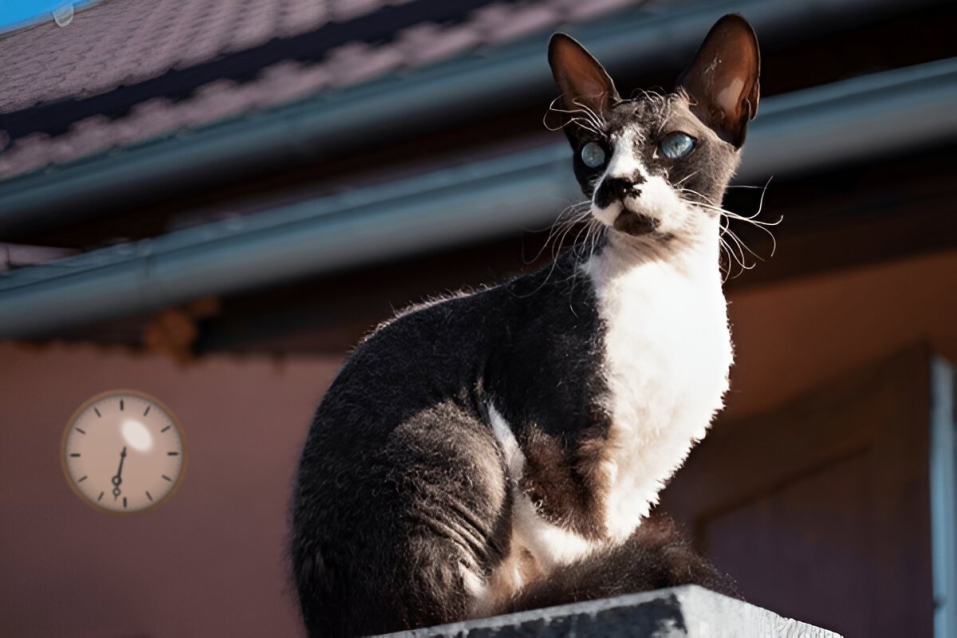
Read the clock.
6:32
